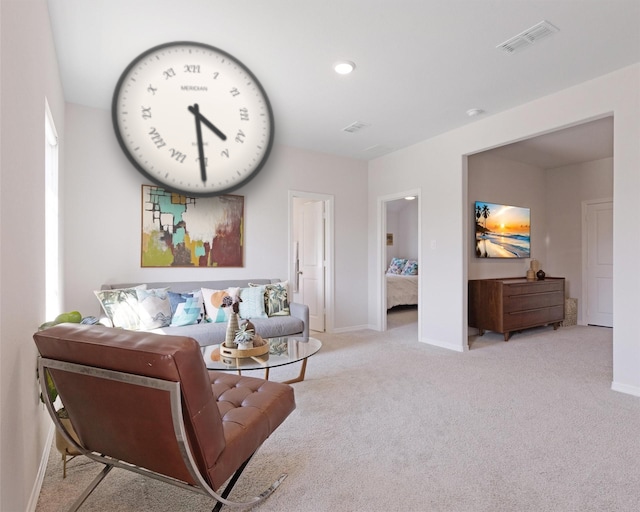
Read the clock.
4:30
